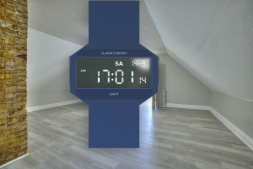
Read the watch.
17:01:14
